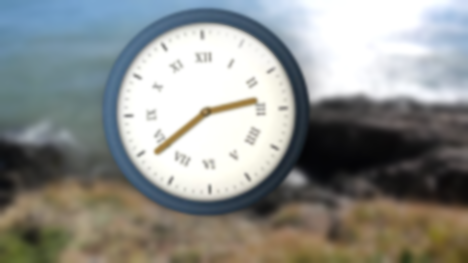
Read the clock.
2:39
